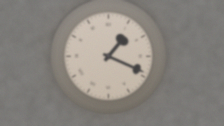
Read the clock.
1:19
